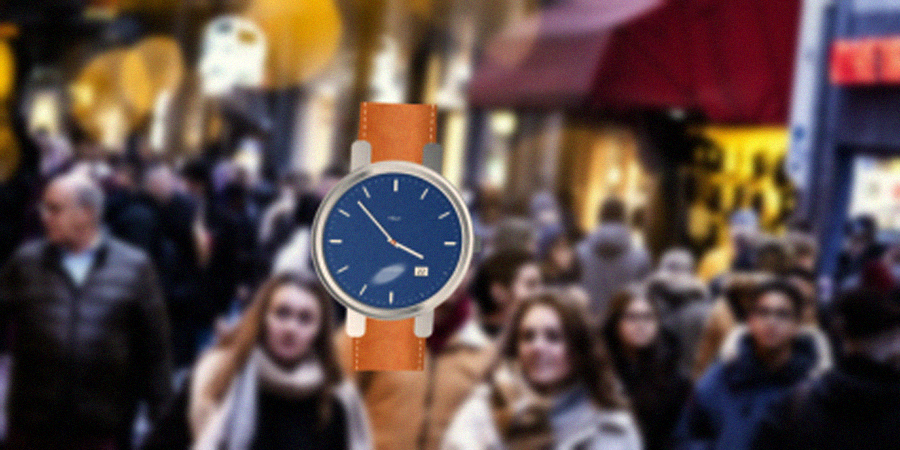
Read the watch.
3:53
